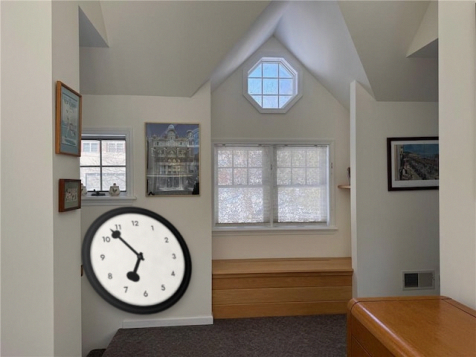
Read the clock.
6:53
